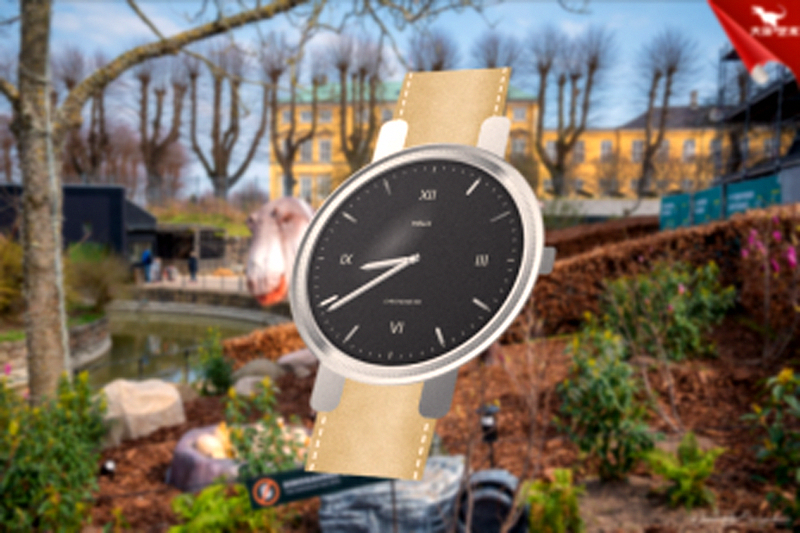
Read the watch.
8:39
